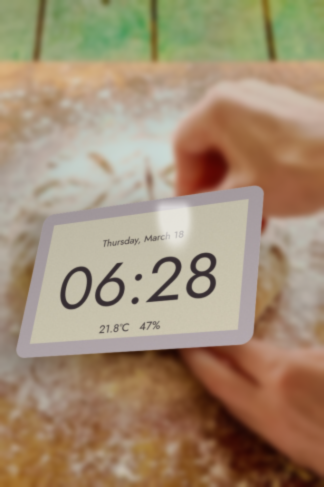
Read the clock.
6:28
